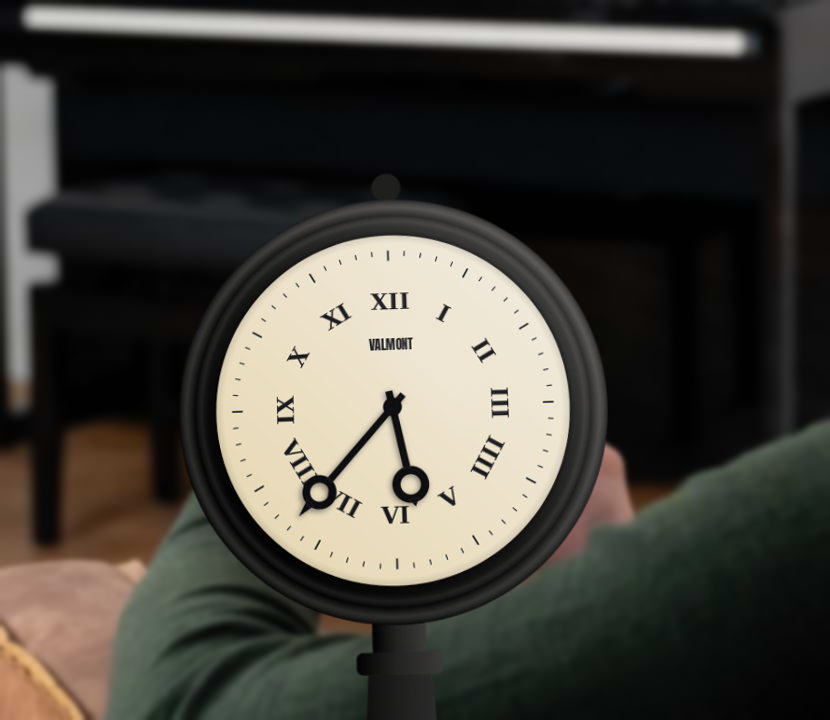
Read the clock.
5:37
